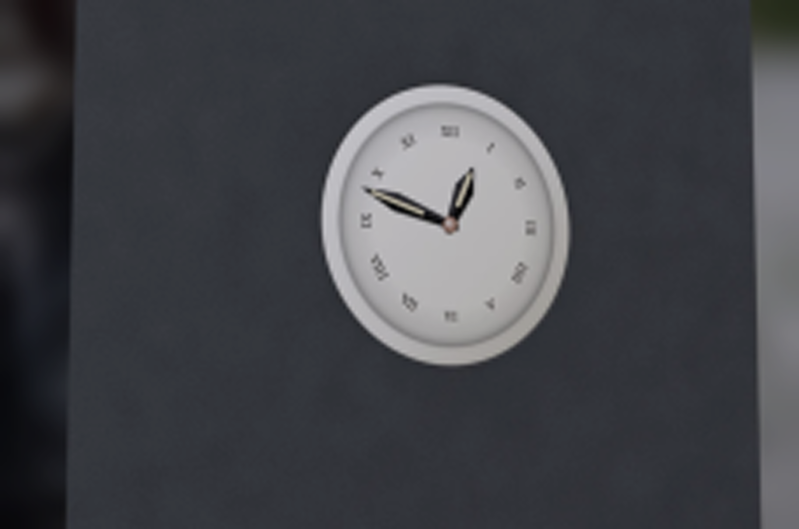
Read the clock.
12:48
